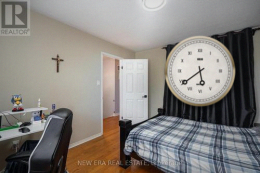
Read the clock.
5:39
